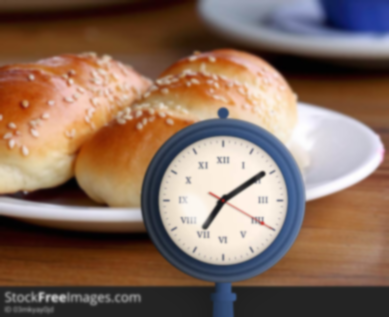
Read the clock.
7:09:20
